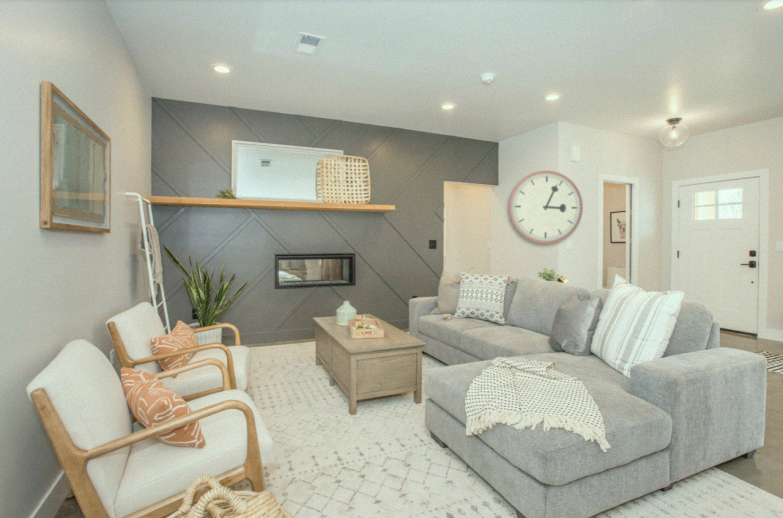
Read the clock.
3:04
